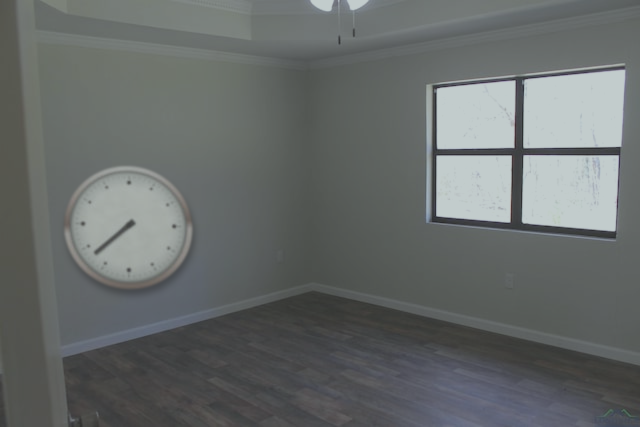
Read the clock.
7:38
